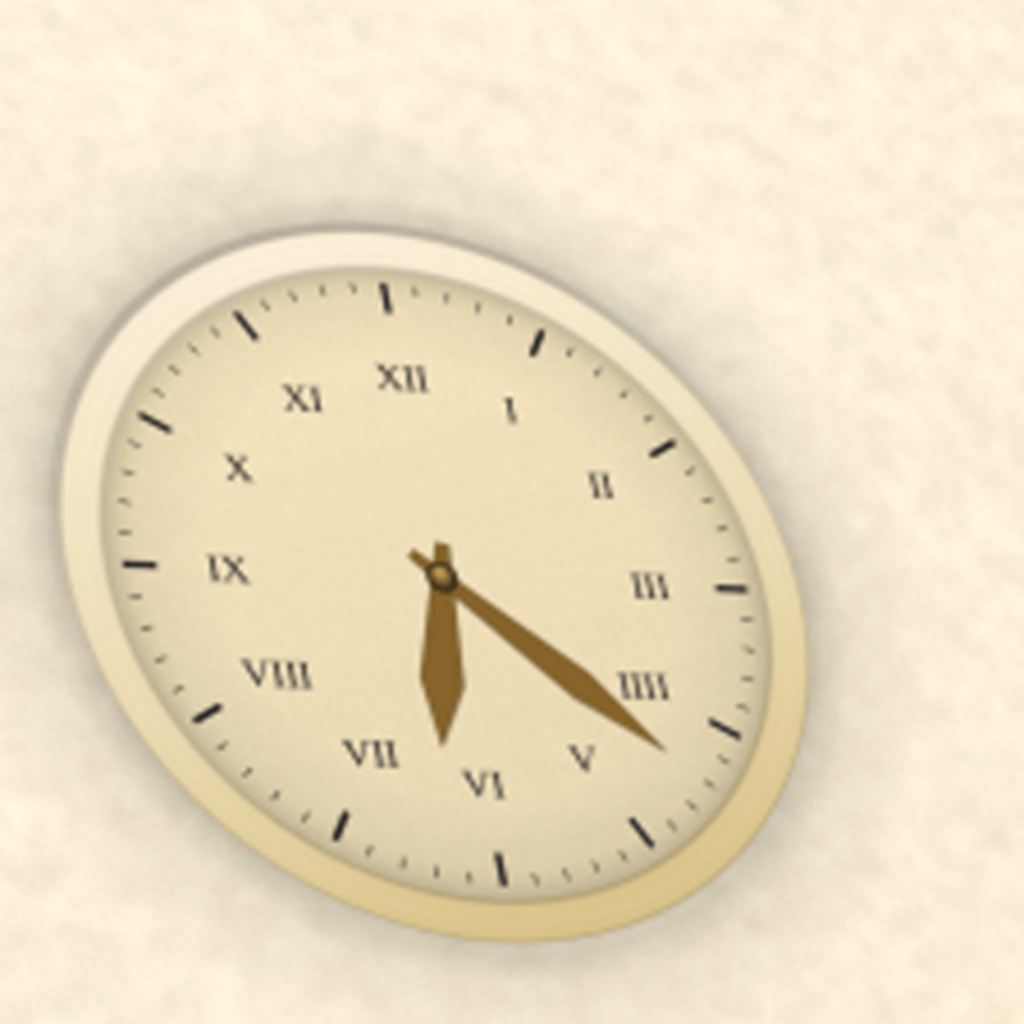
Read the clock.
6:22
